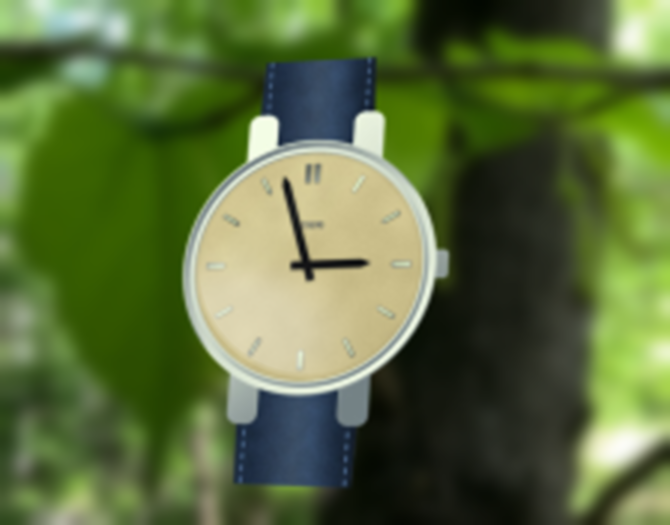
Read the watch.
2:57
